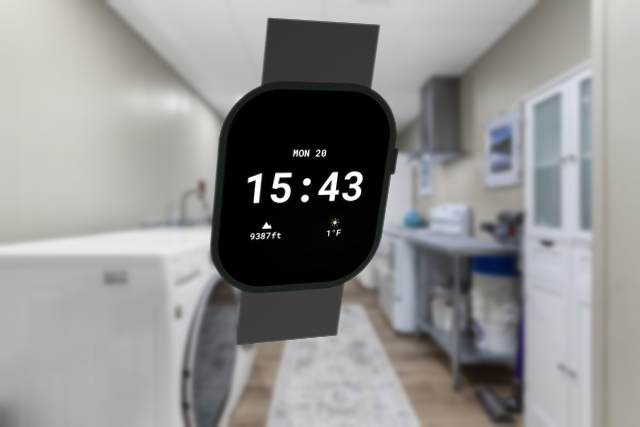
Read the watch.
15:43
